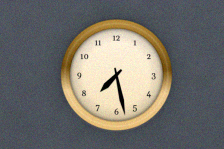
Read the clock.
7:28
